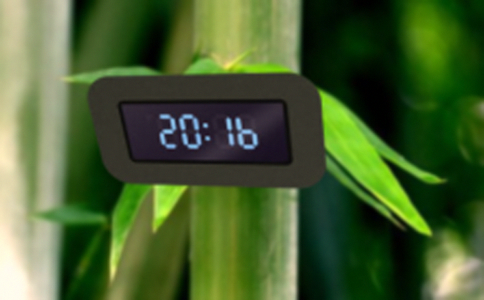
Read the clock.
20:16
